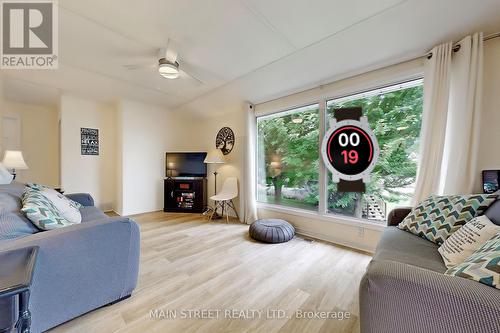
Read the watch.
0:19
